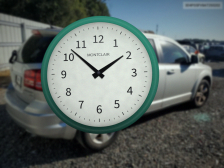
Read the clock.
1:52
